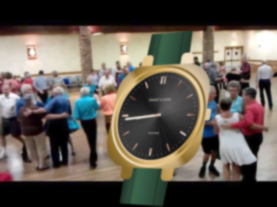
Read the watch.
8:44
